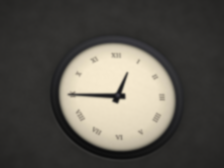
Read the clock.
12:45
